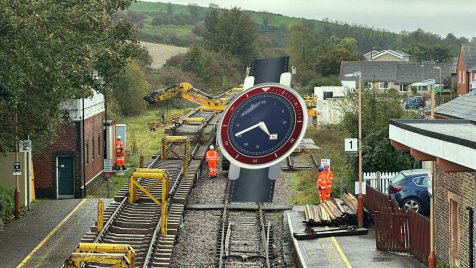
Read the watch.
4:41
